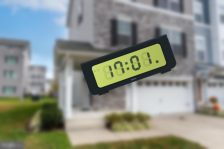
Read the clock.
17:01
